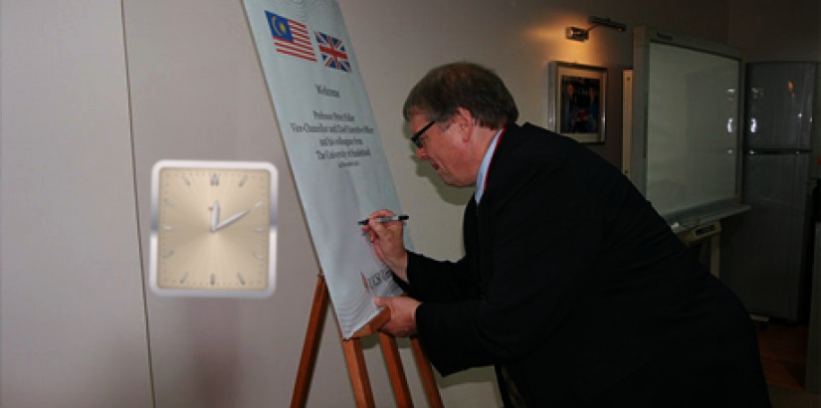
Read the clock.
12:10
